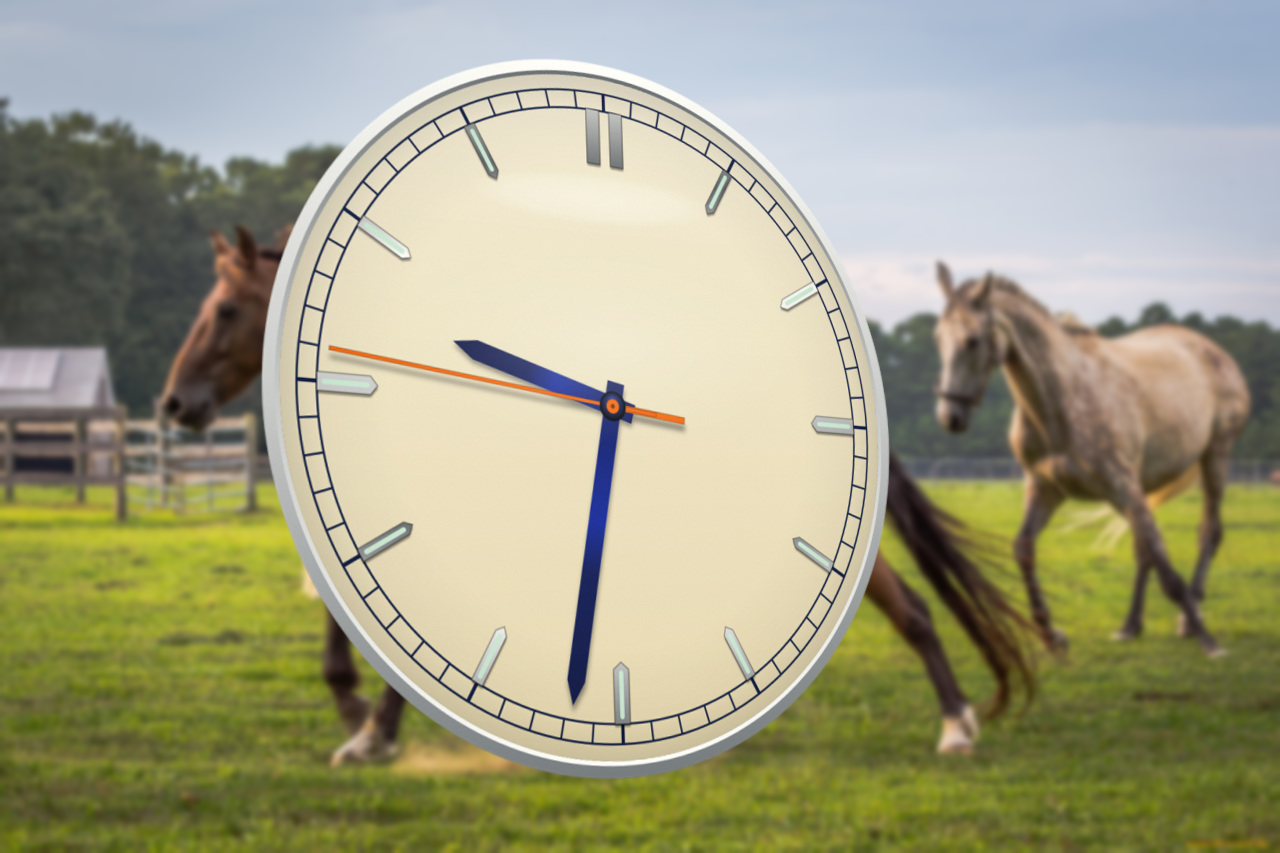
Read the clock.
9:31:46
